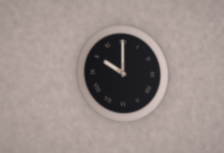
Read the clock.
10:00
